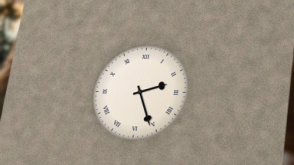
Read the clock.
2:26
